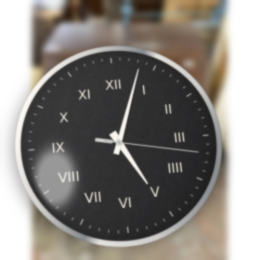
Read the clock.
5:03:17
